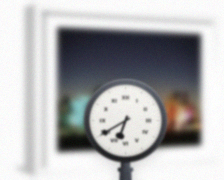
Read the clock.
6:40
